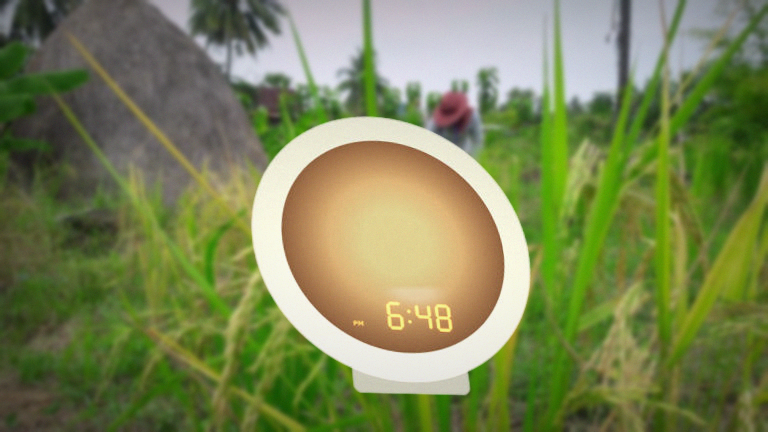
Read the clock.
6:48
